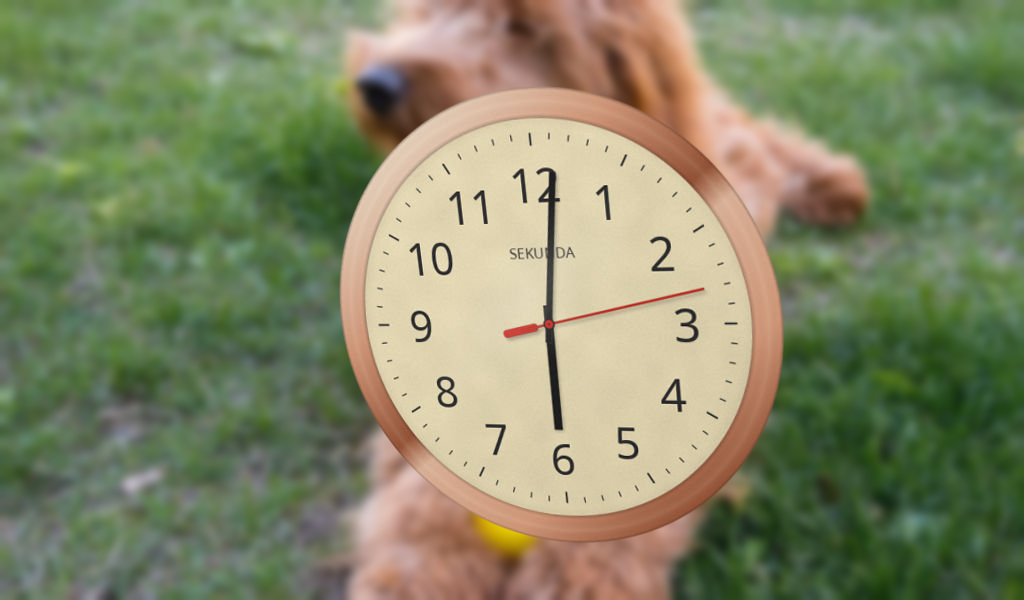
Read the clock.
6:01:13
